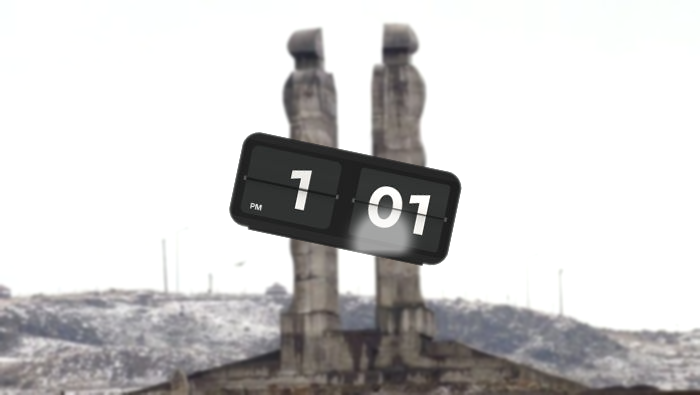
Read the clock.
1:01
